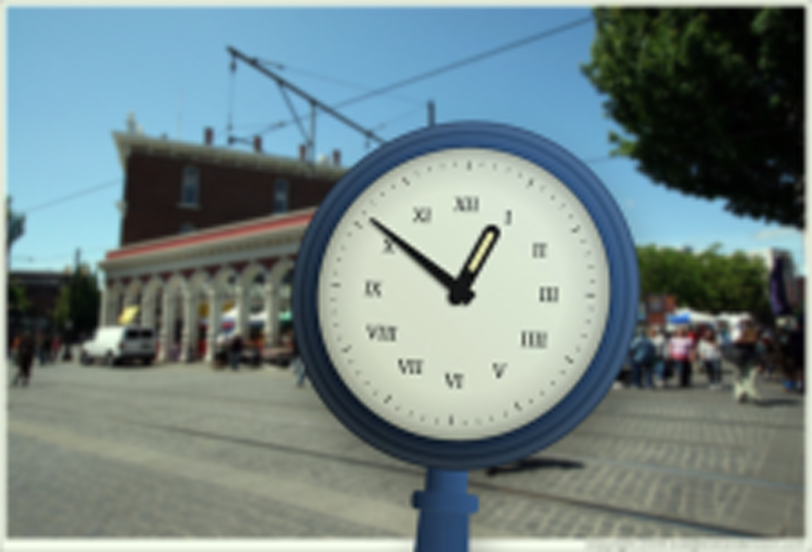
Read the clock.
12:51
